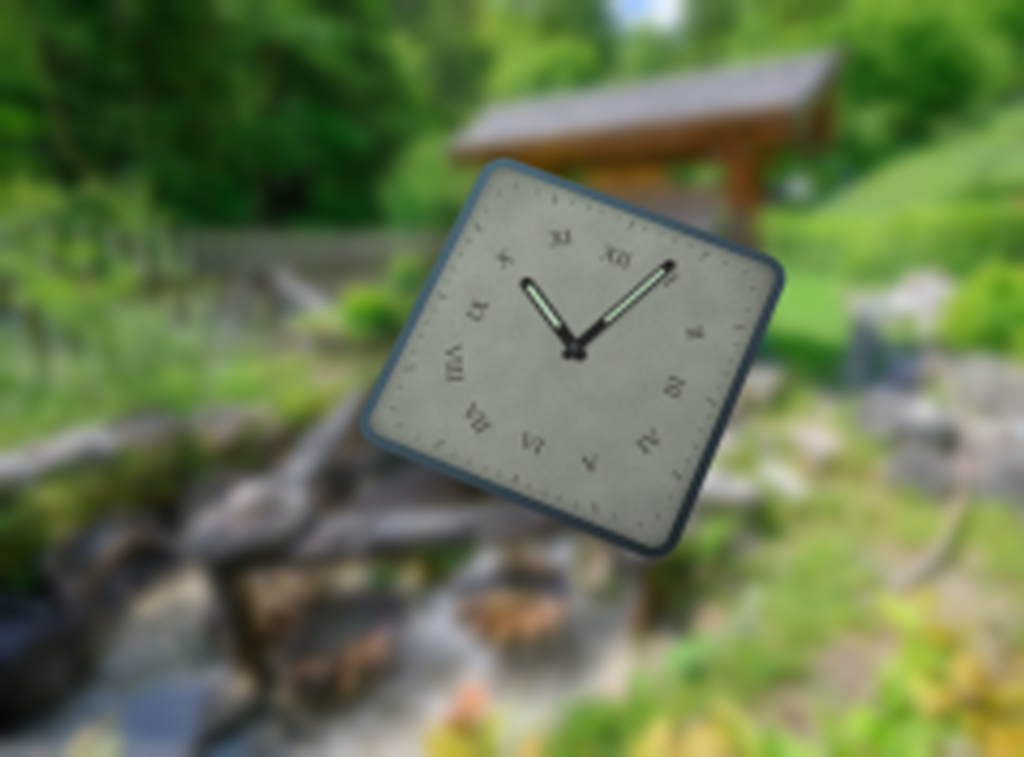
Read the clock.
10:04
